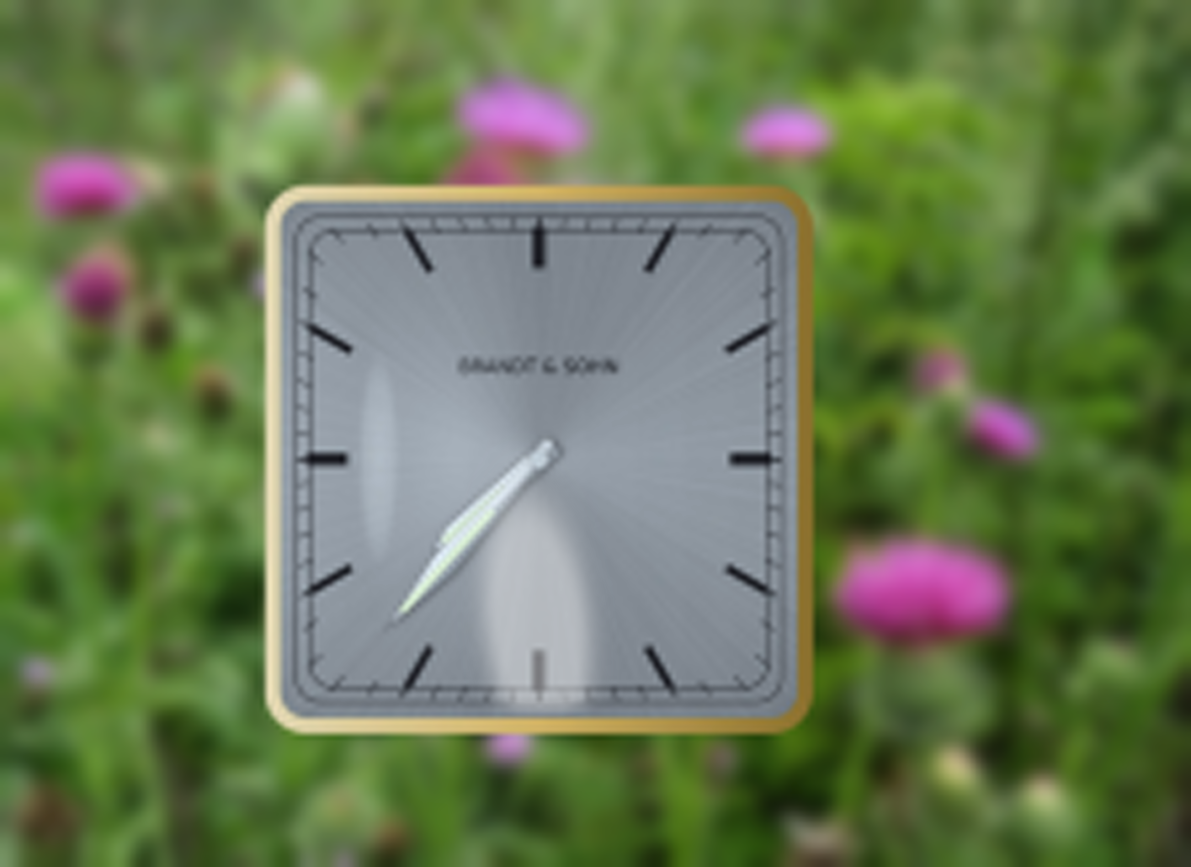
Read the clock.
7:37
